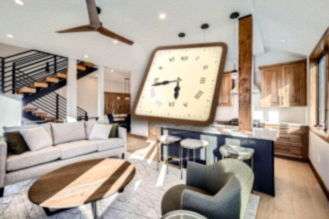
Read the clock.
5:43
